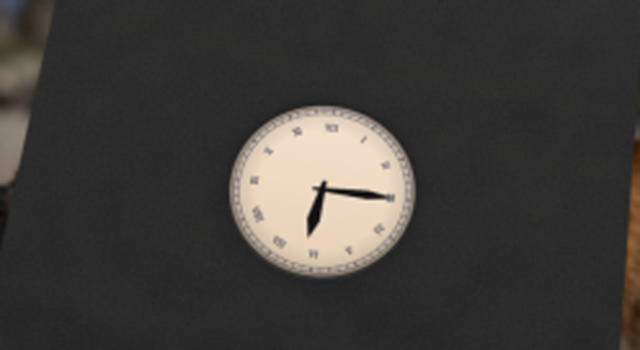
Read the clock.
6:15
